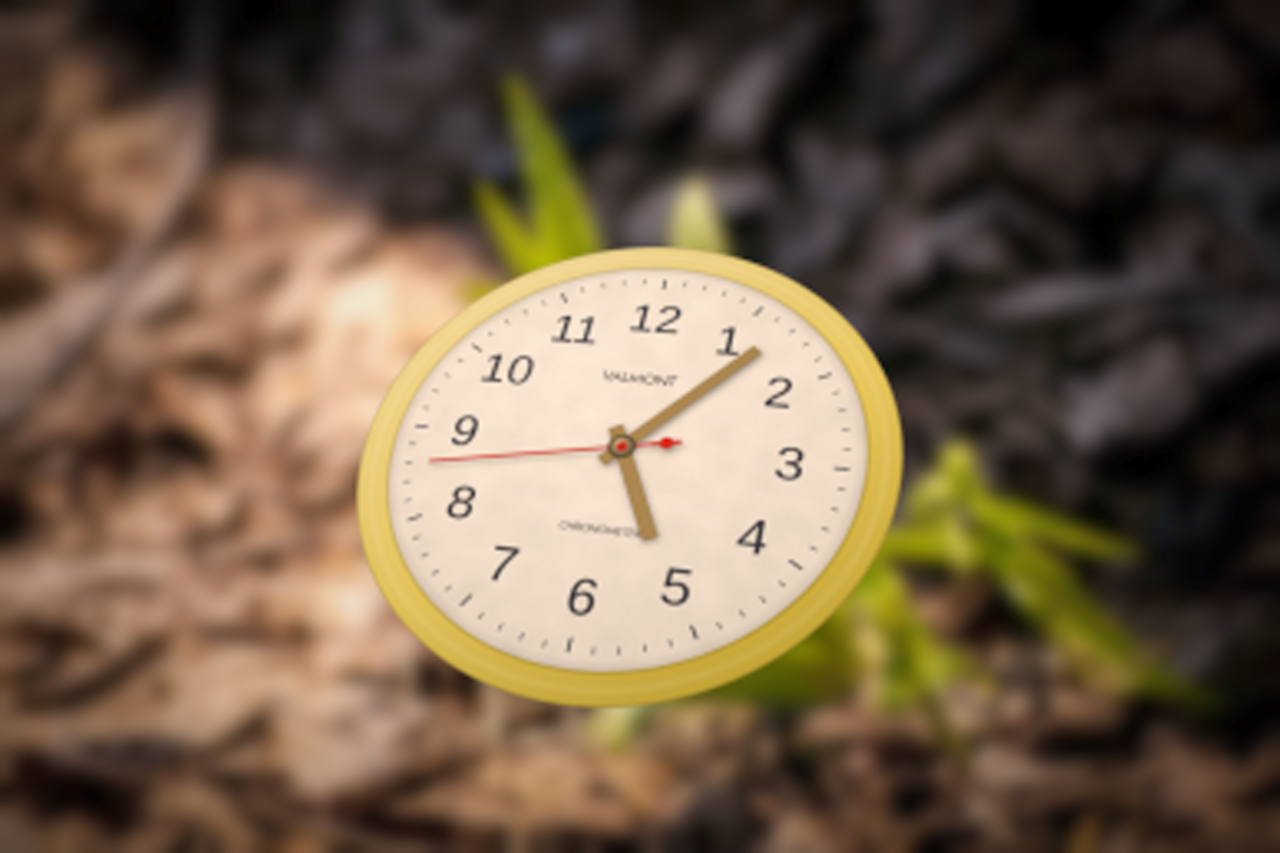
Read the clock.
5:06:43
